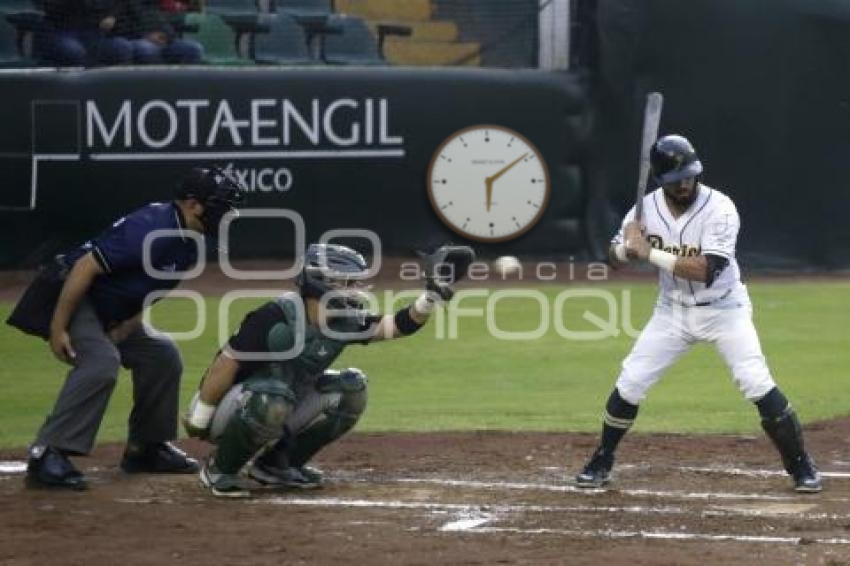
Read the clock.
6:09
